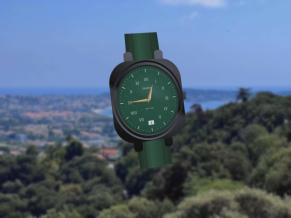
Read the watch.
12:45
